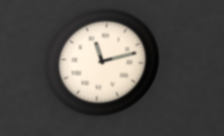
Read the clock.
11:12
